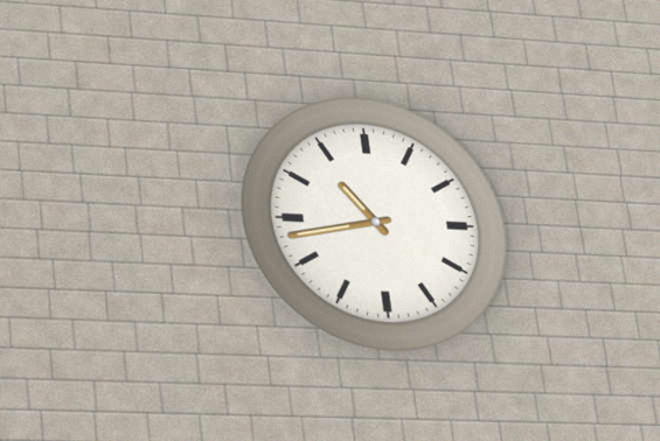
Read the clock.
10:43
